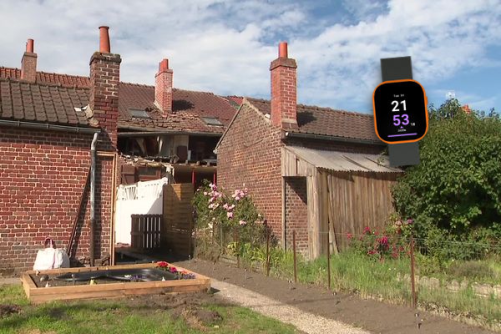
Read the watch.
21:53
